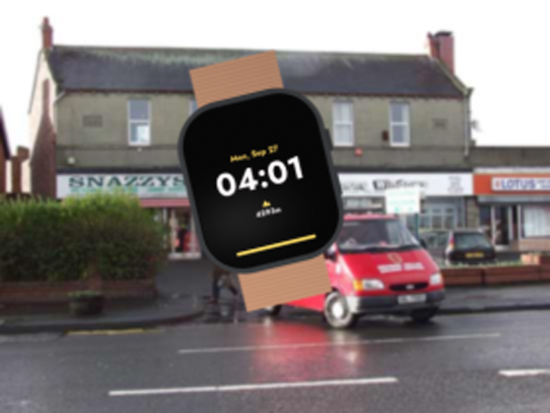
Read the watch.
4:01
